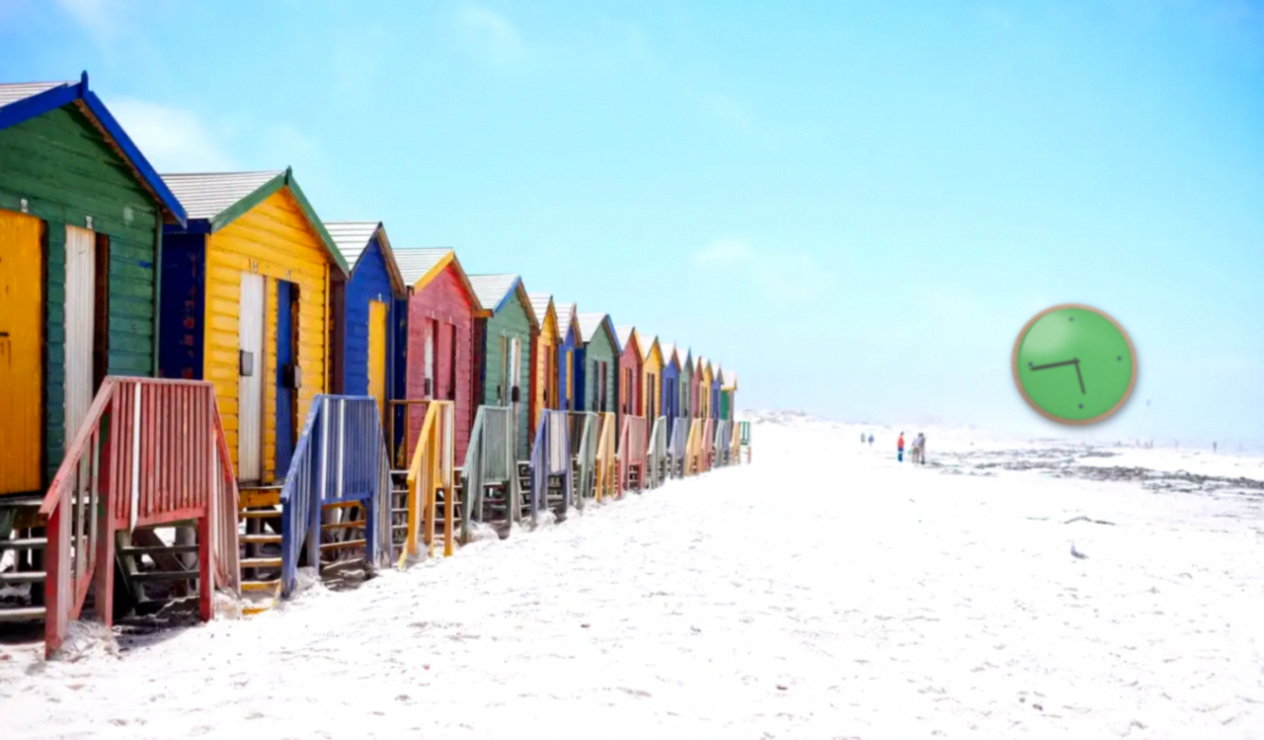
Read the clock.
5:44
